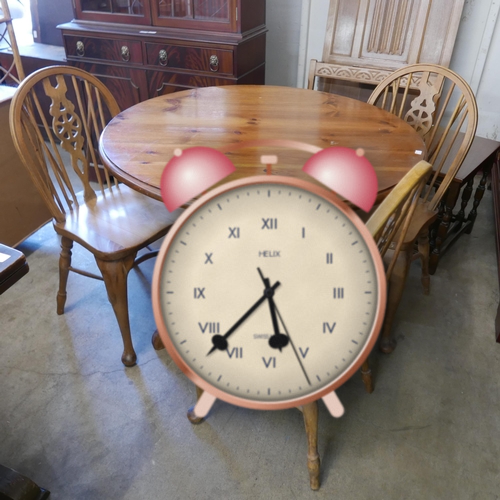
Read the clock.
5:37:26
